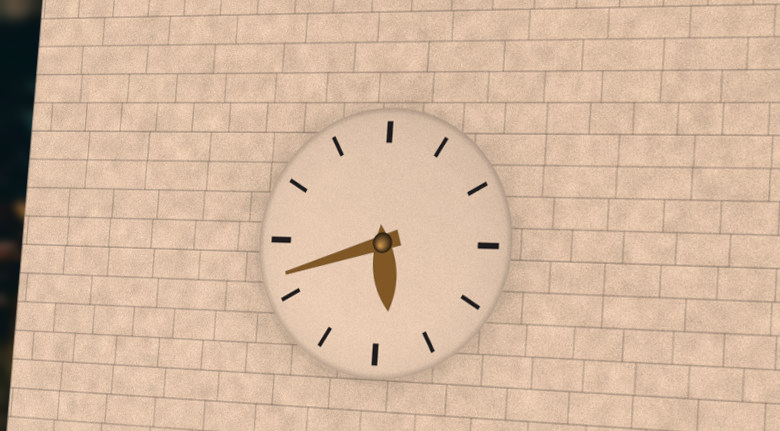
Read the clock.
5:42
